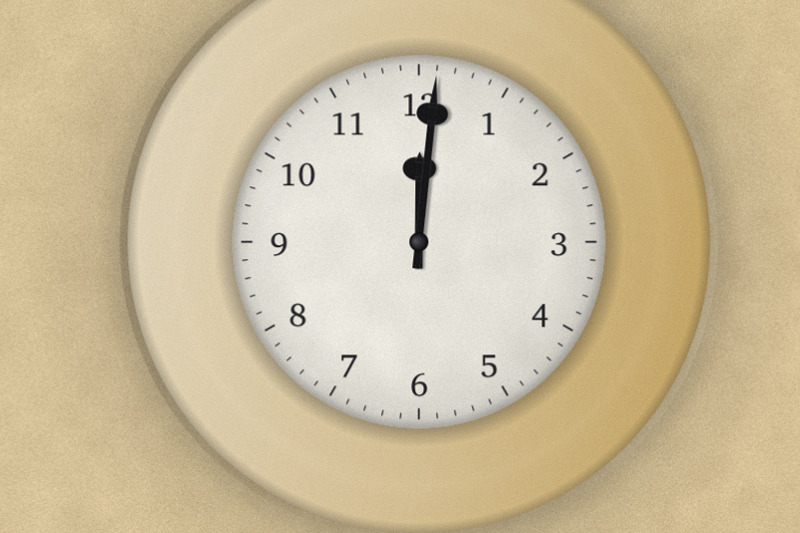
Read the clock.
12:01
